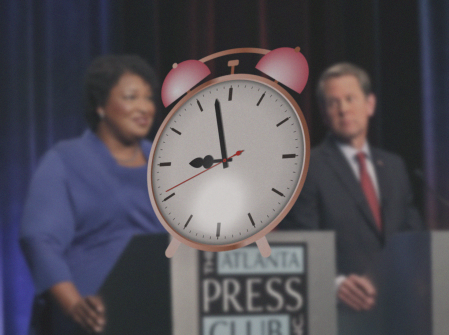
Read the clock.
8:57:41
